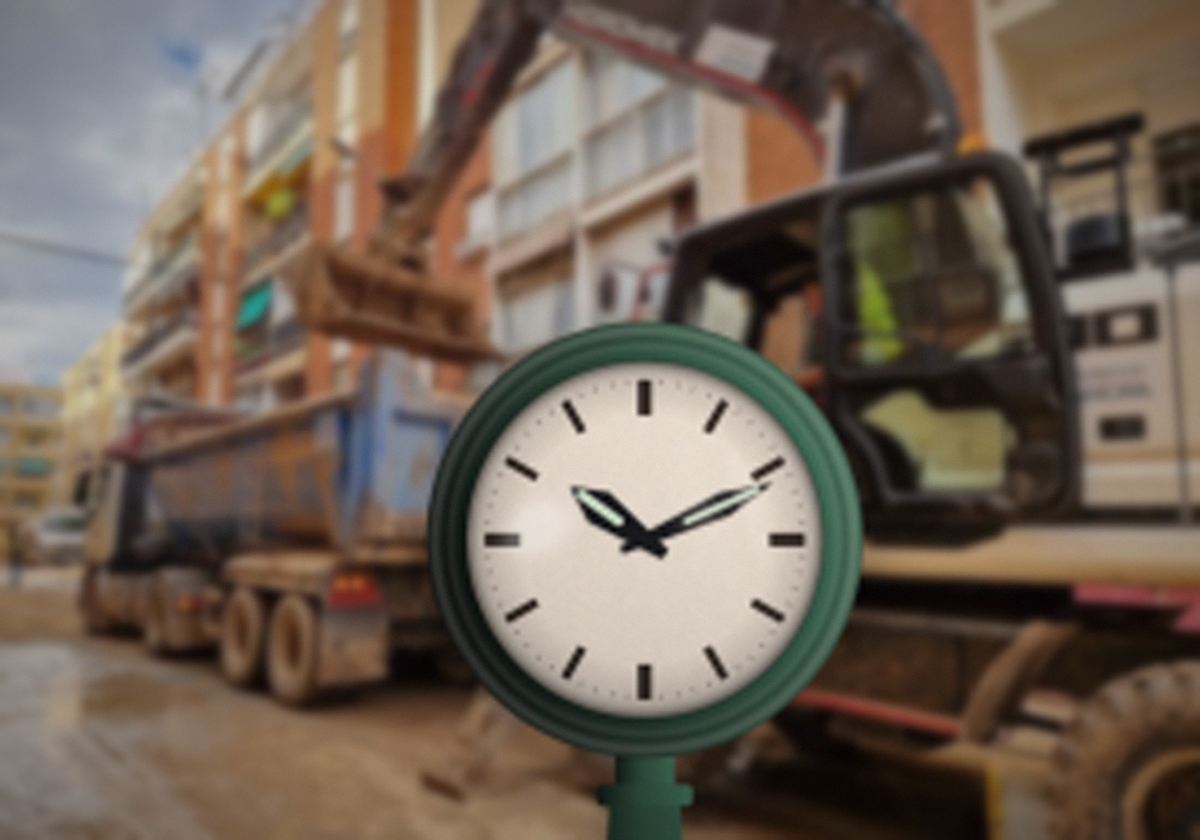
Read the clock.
10:11
